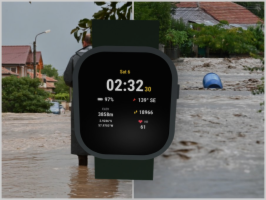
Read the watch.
2:32
